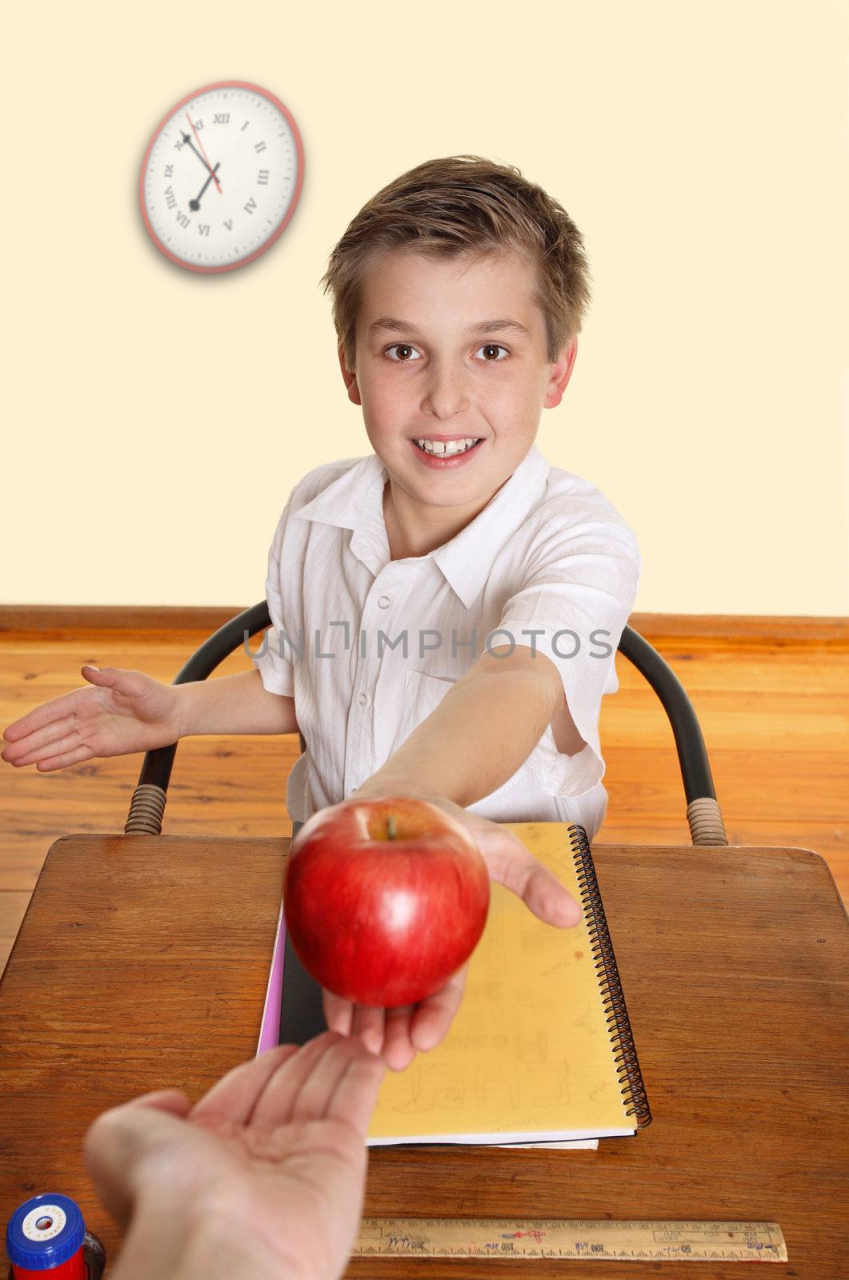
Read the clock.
6:51:54
